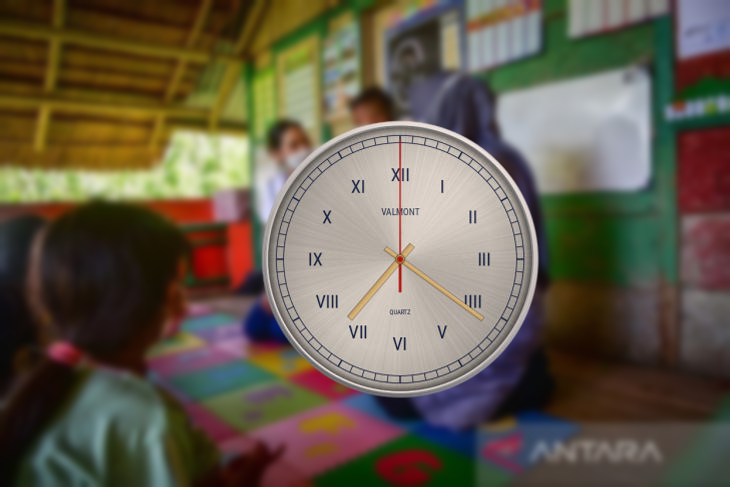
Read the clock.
7:21:00
